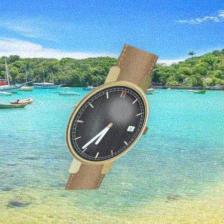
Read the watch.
6:36
